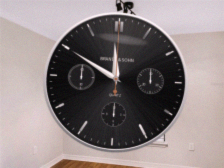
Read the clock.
11:50
